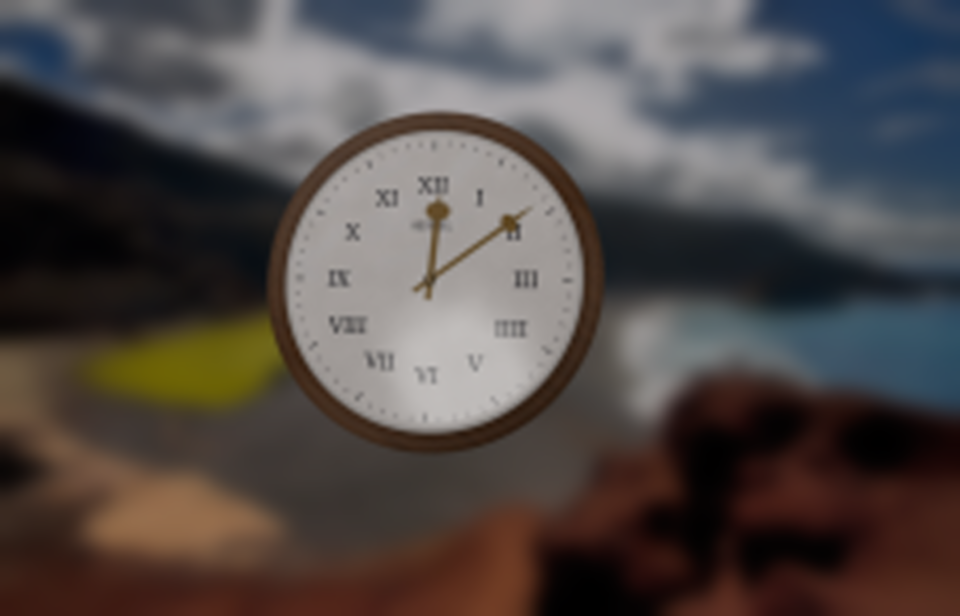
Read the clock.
12:09
